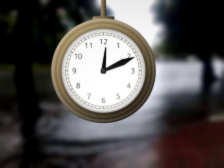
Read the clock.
12:11
